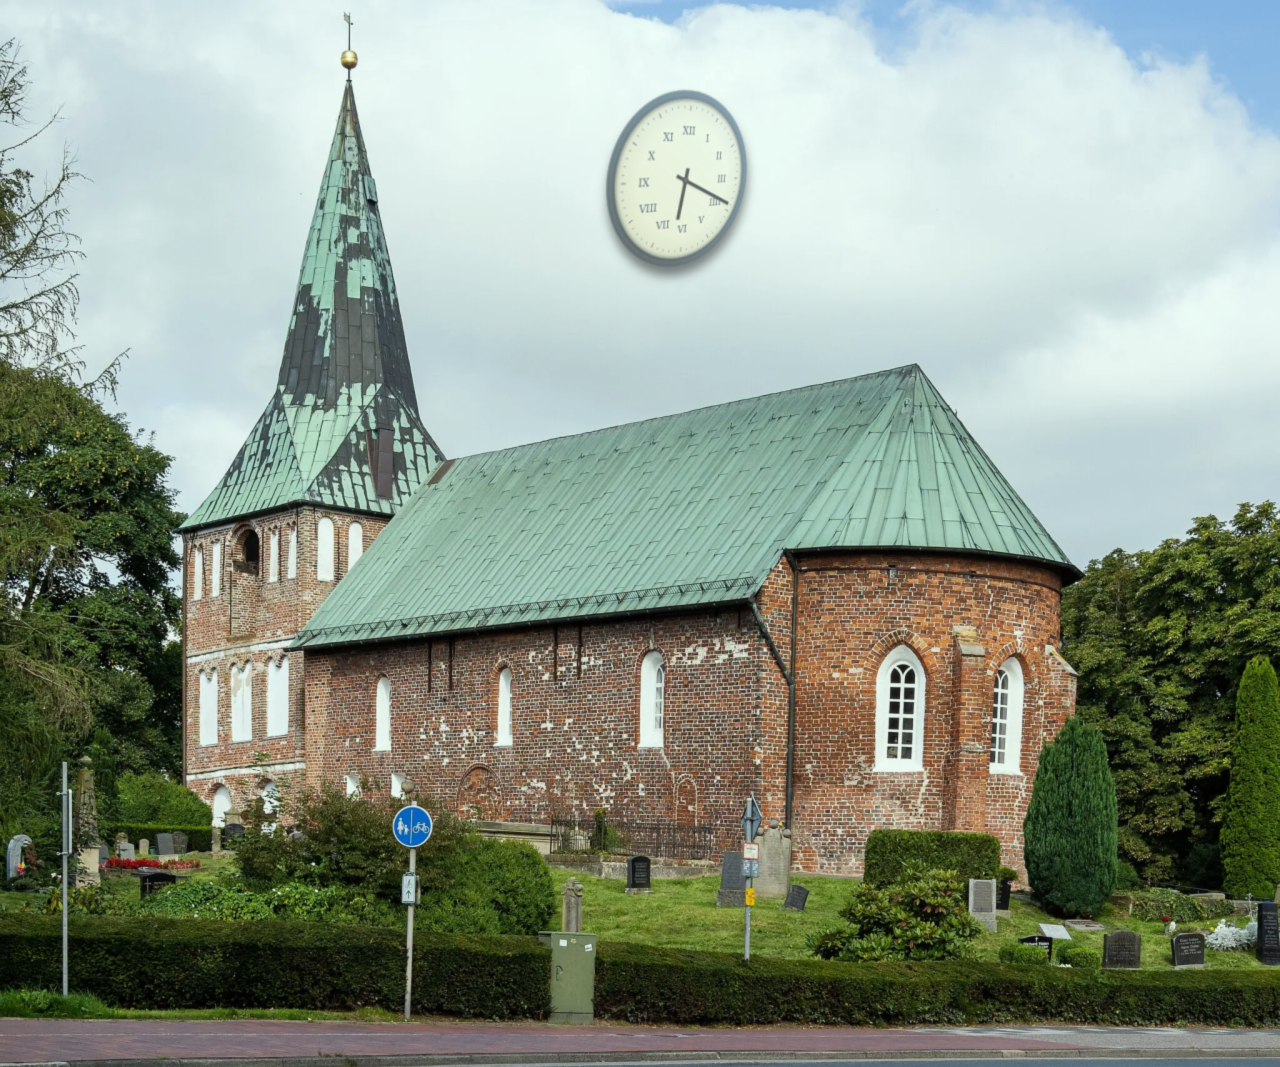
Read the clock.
6:19
